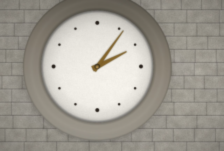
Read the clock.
2:06
